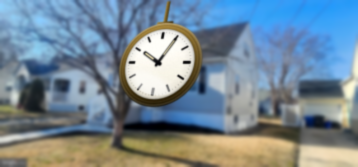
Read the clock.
10:05
